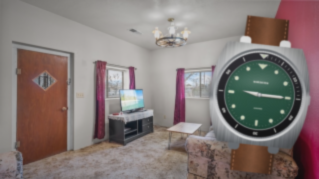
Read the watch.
9:15
